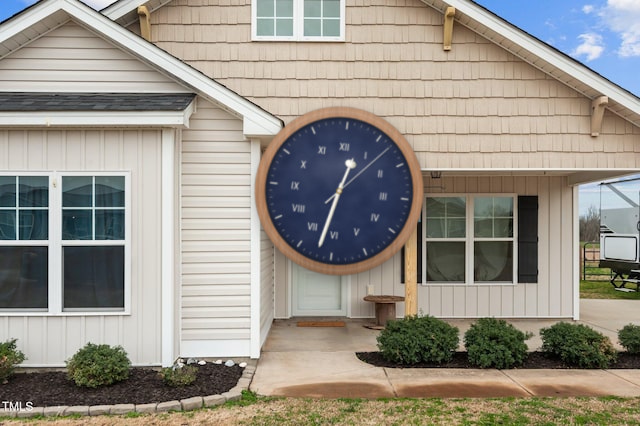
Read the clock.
12:32:07
